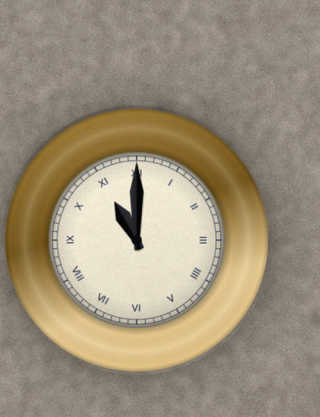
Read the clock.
11:00
